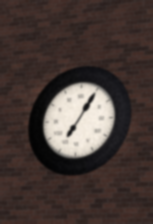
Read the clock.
7:05
